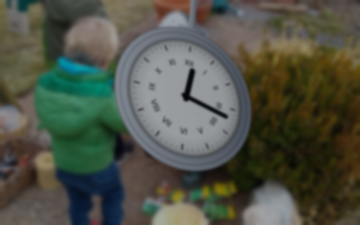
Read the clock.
12:17
